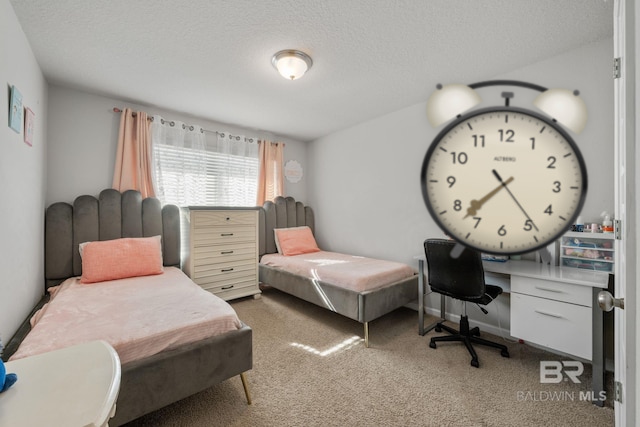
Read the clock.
7:37:24
